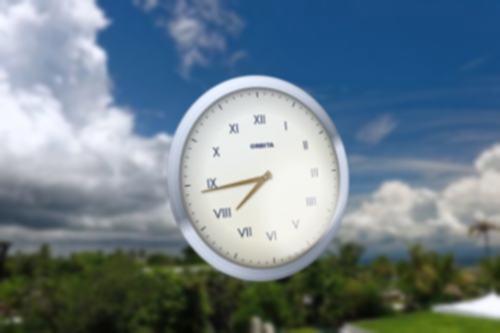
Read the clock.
7:44
